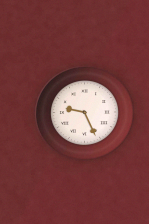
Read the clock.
9:26
